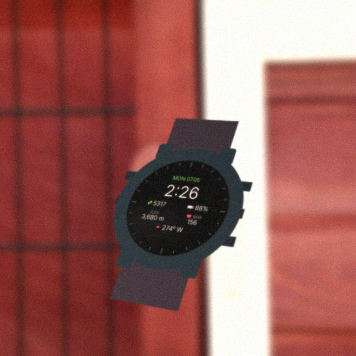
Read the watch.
2:26
